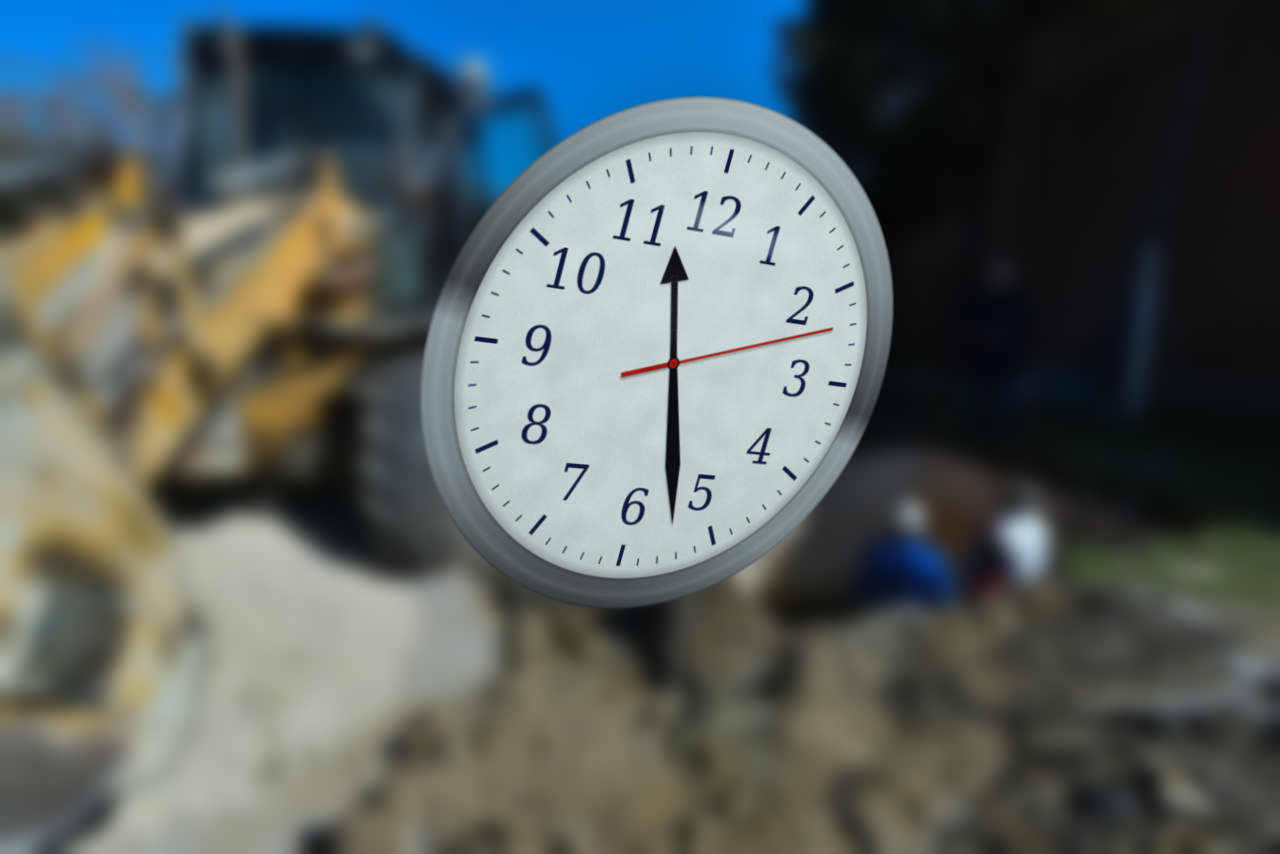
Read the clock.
11:27:12
